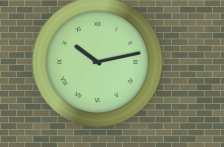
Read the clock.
10:13
